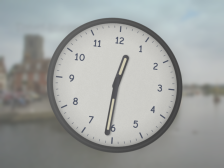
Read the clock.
12:31
